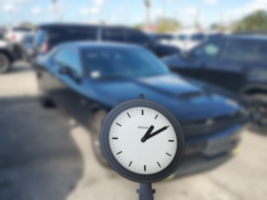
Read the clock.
1:10
